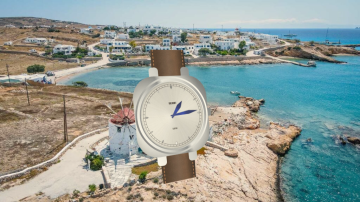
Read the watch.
1:14
